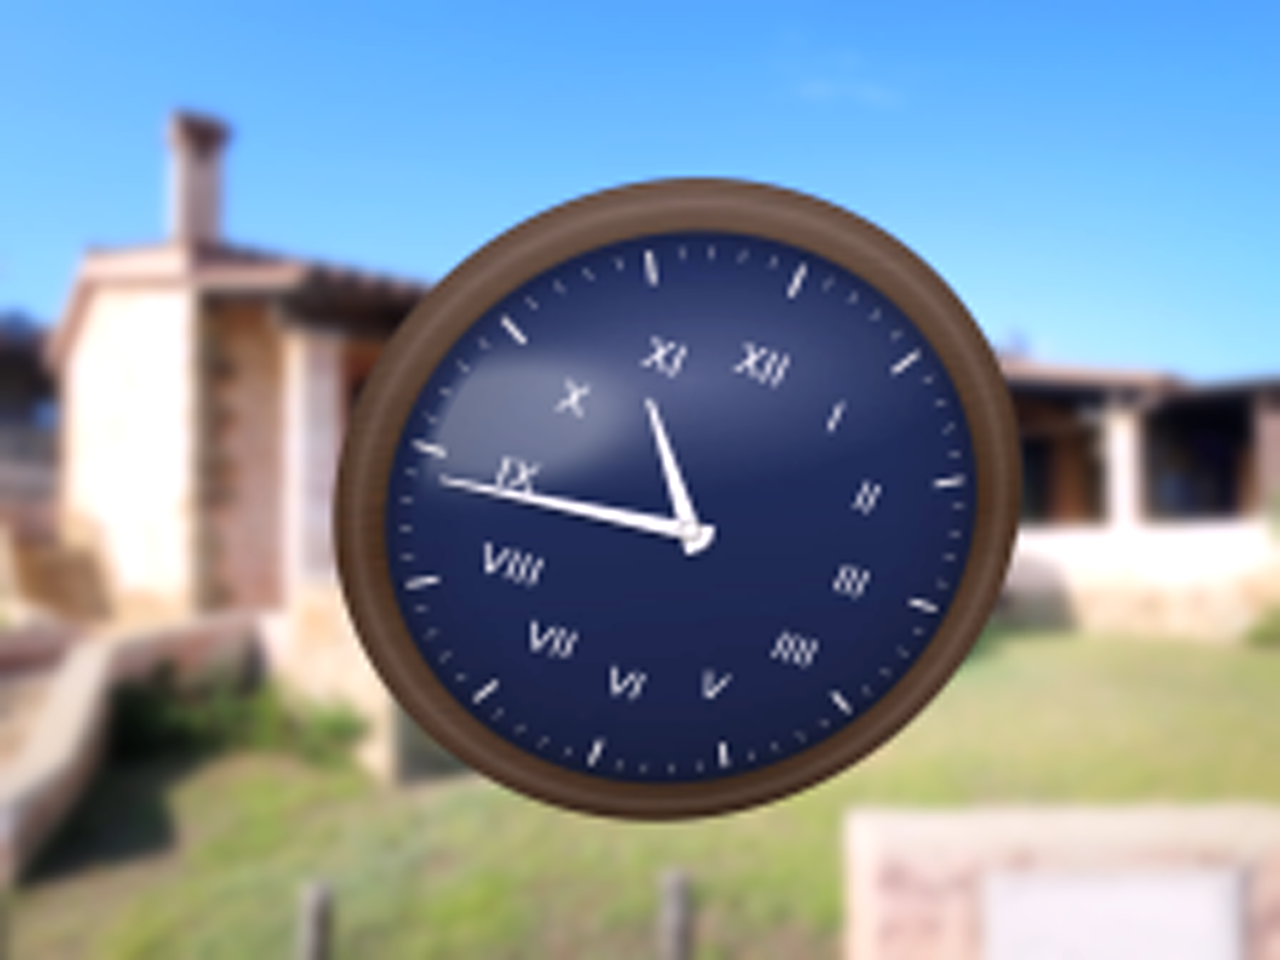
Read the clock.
10:44
